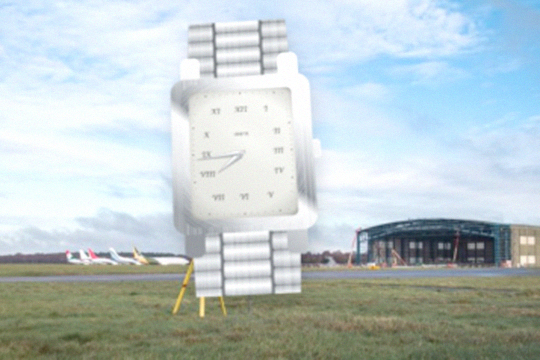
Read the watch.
7:44
